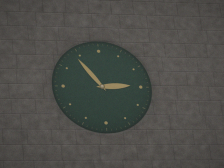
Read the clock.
2:54
